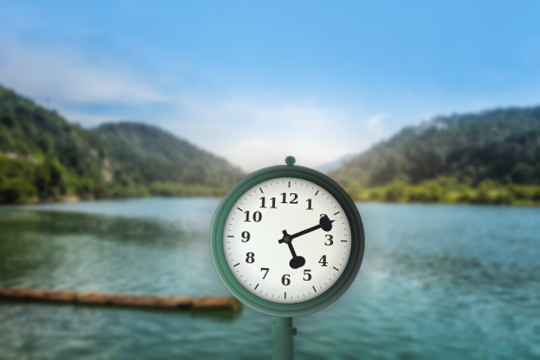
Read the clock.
5:11
